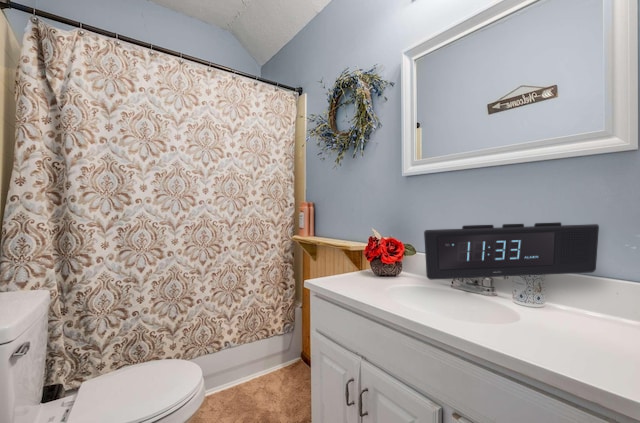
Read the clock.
11:33
